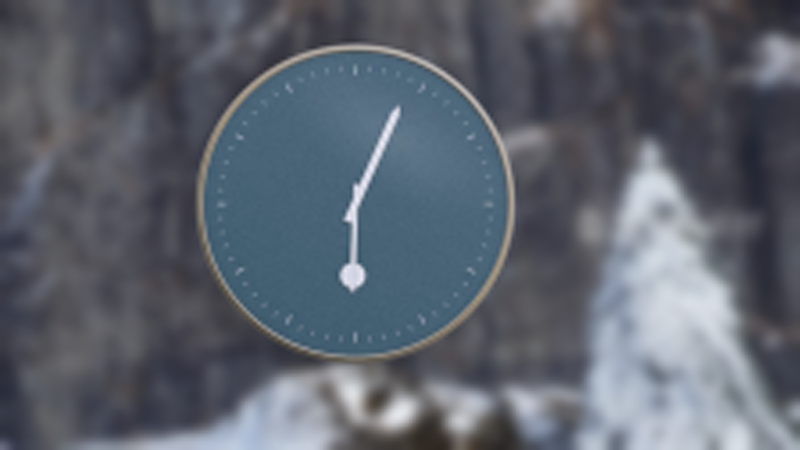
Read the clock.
6:04
